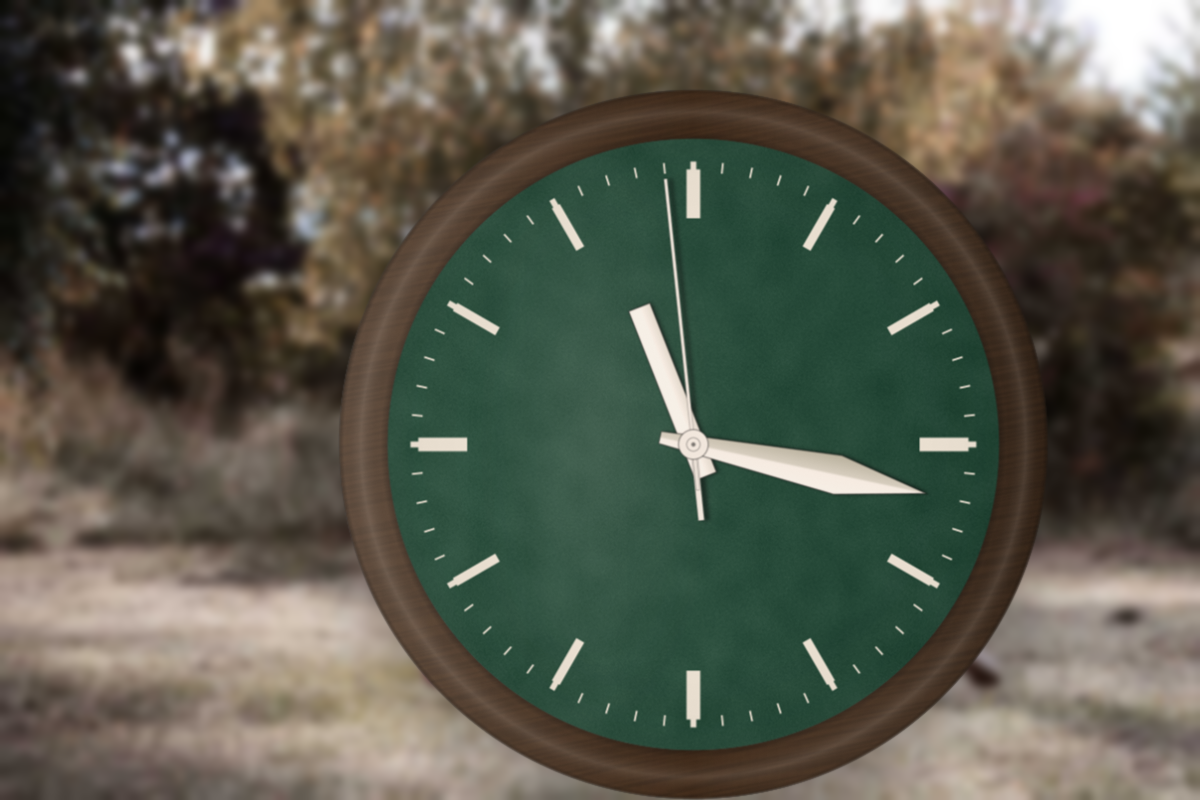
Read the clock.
11:16:59
